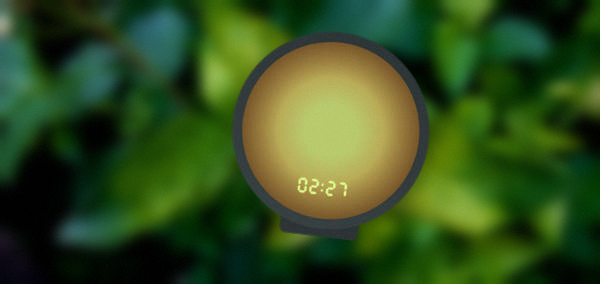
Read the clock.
2:27
